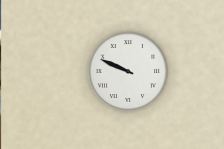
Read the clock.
9:49
